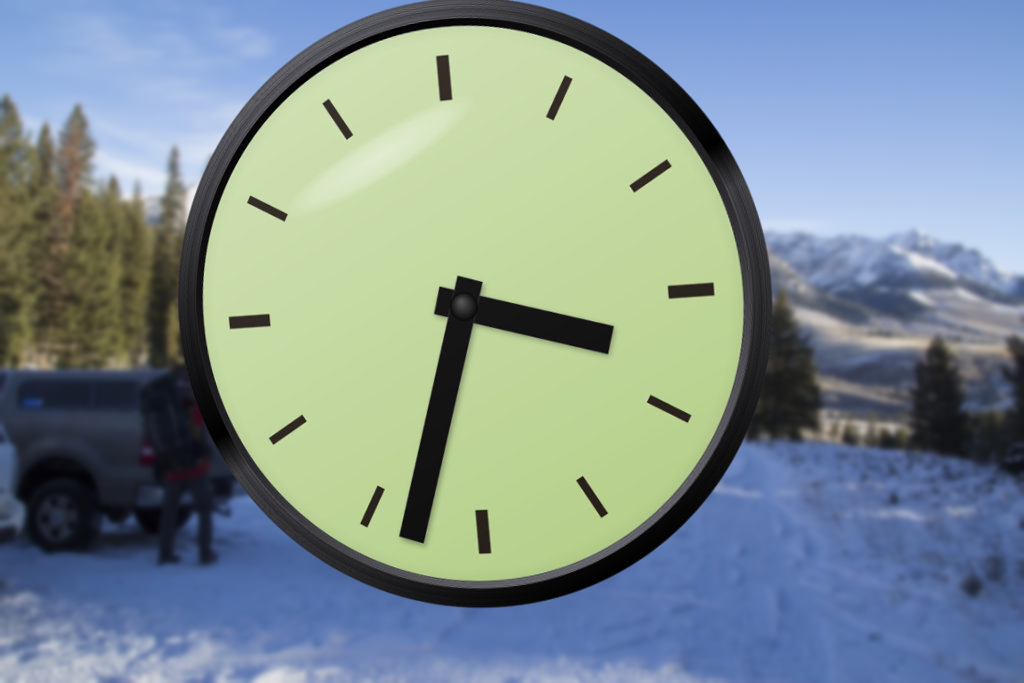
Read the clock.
3:33
